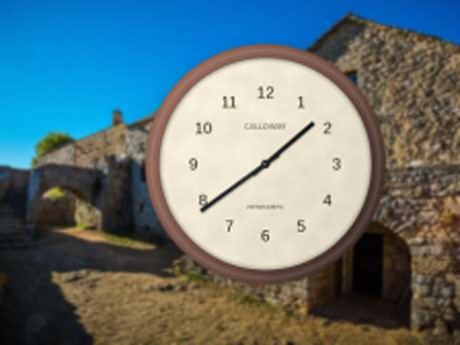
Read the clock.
1:39
